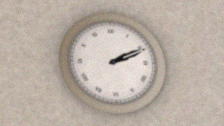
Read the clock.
2:11
